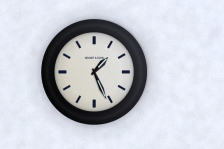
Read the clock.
1:26
